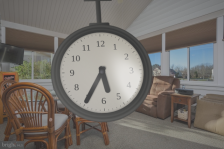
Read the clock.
5:35
